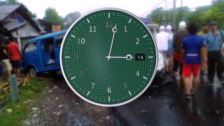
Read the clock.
3:02
